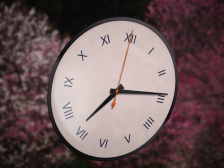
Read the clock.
7:14:00
